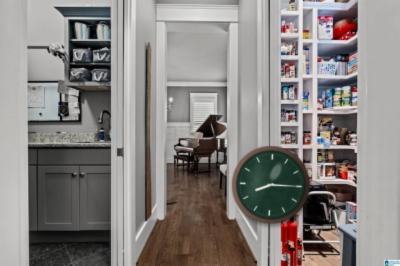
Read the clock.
8:15
